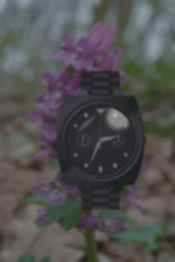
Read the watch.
2:34
